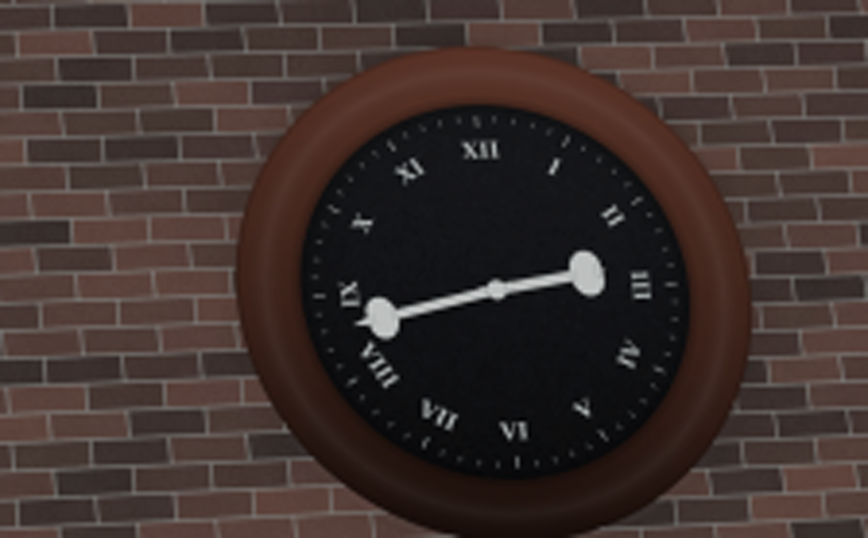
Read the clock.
2:43
